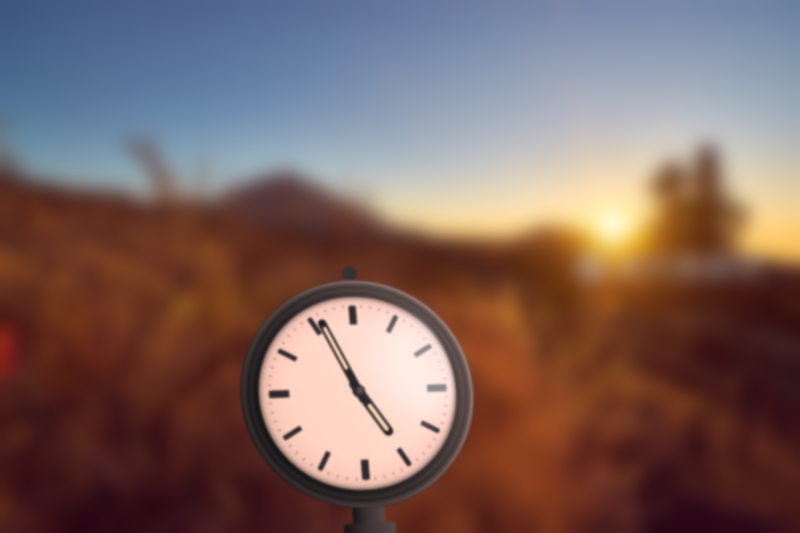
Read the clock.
4:56
